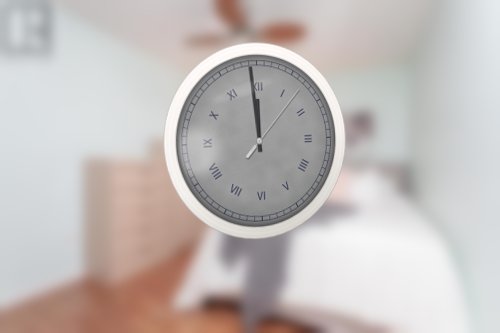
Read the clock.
11:59:07
